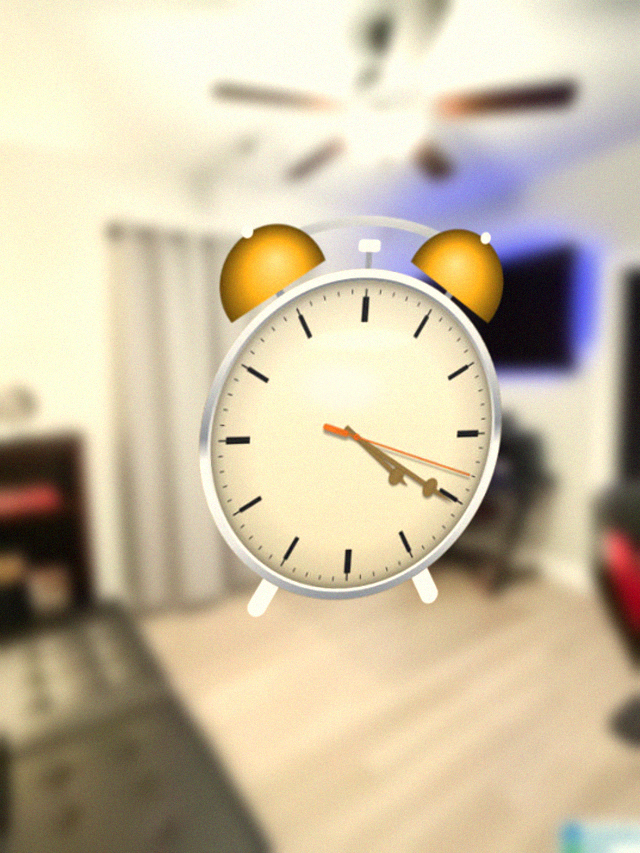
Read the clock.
4:20:18
